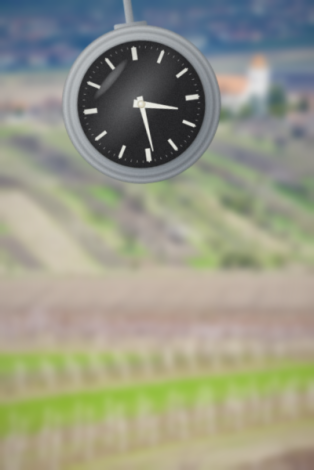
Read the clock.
3:29
